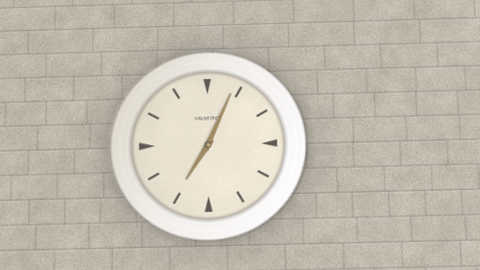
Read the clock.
7:04
